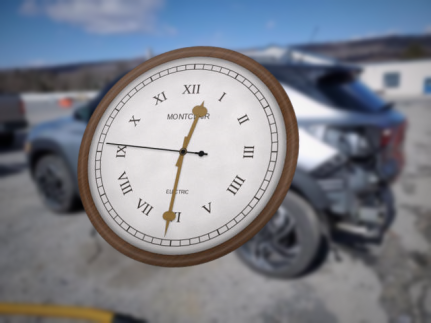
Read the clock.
12:30:46
